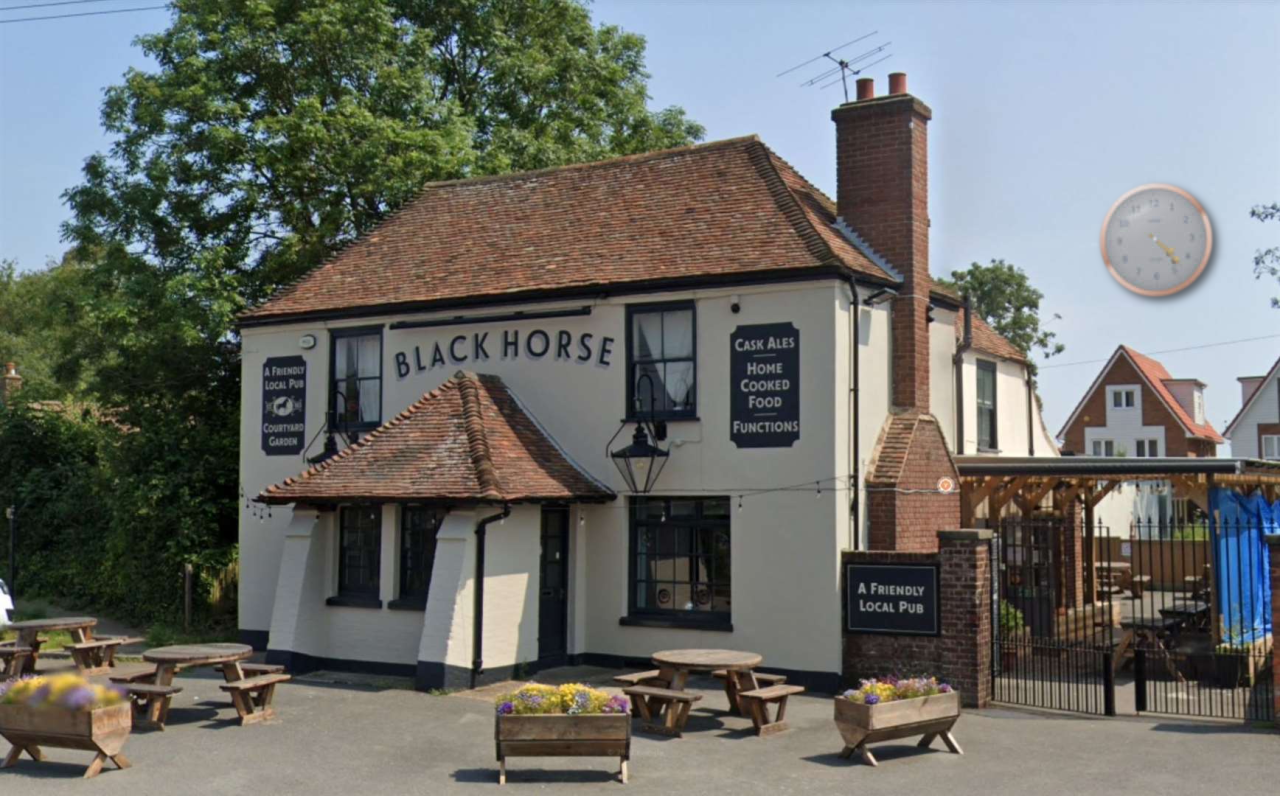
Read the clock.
4:23
